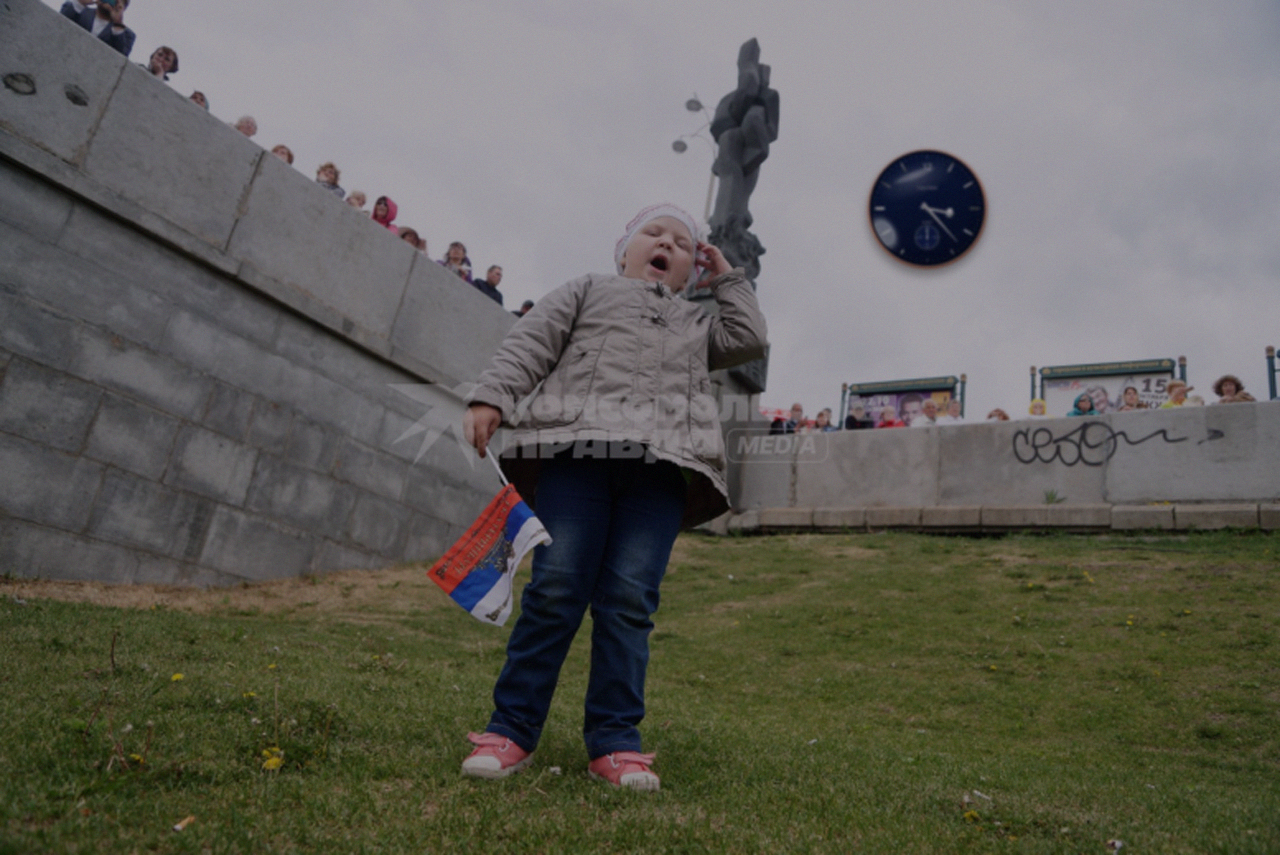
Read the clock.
3:23
